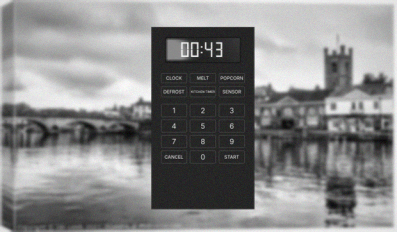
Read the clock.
0:43
